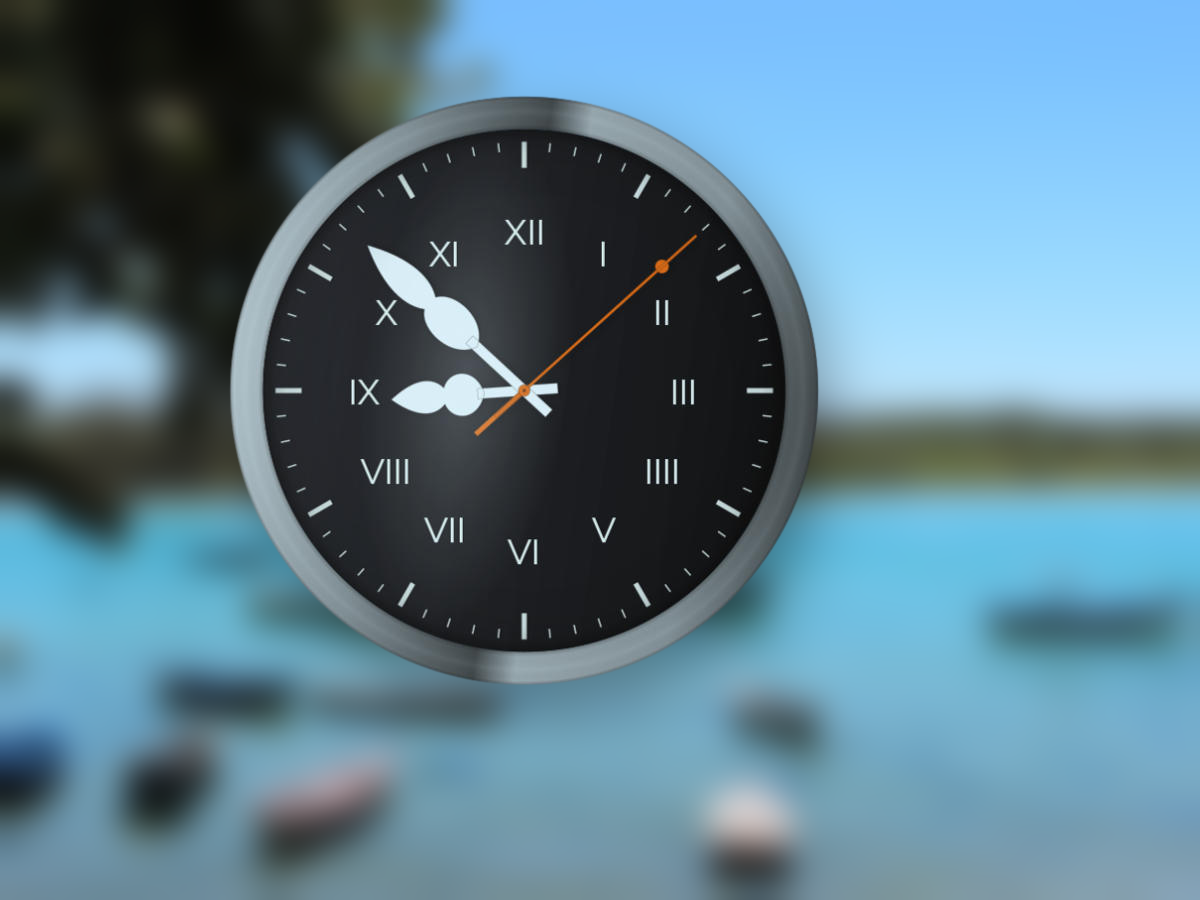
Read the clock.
8:52:08
